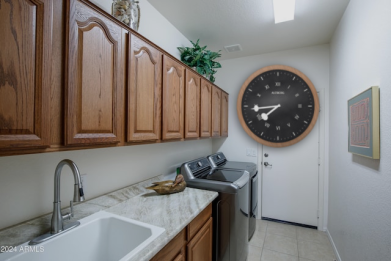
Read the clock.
7:44
